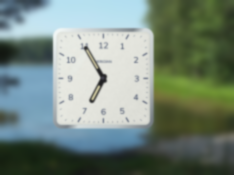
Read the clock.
6:55
